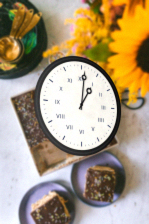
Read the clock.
1:01
